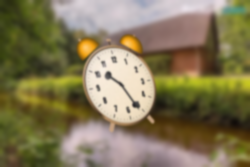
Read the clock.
10:26
